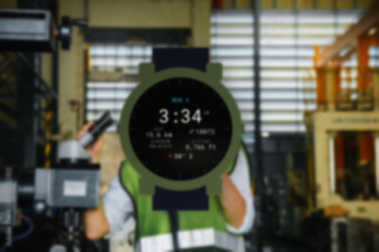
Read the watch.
3:34
